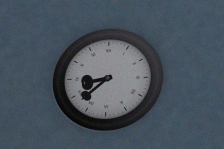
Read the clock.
8:38
